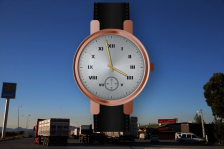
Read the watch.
3:58
